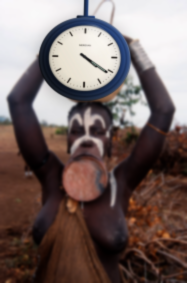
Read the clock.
4:21
